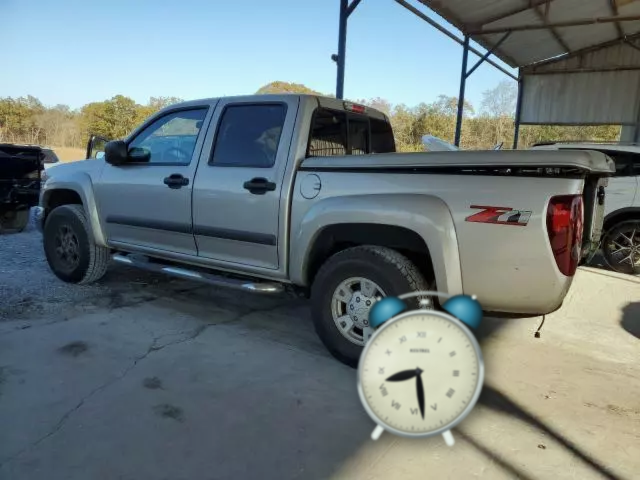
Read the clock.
8:28
